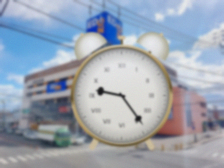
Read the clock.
9:24
